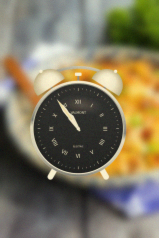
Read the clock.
10:54
